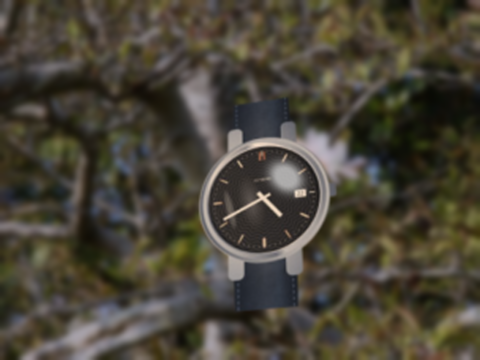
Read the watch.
4:41
